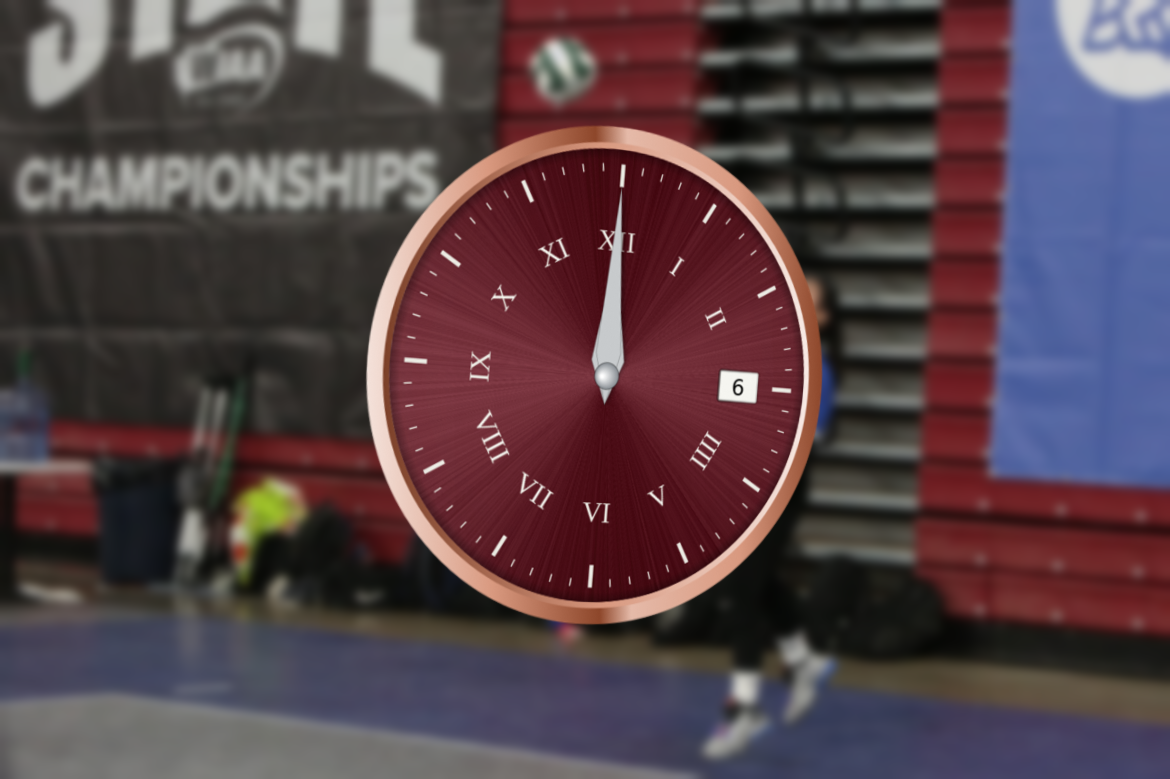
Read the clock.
12:00
